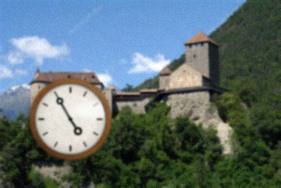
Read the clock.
4:55
